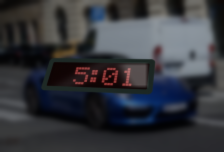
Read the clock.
5:01
